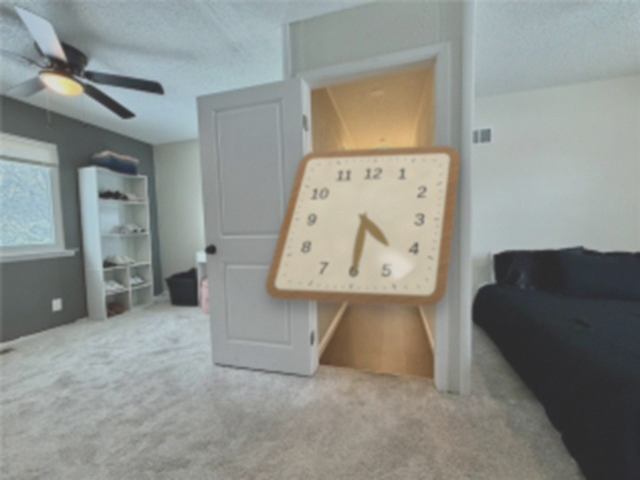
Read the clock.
4:30
